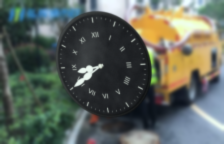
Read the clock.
8:40
